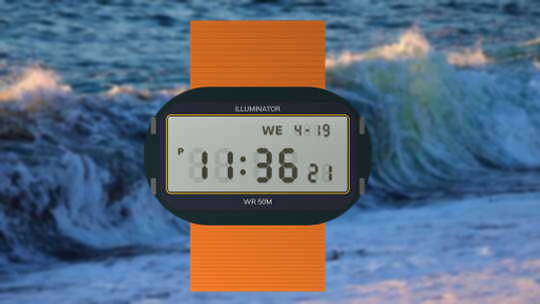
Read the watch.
11:36:21
